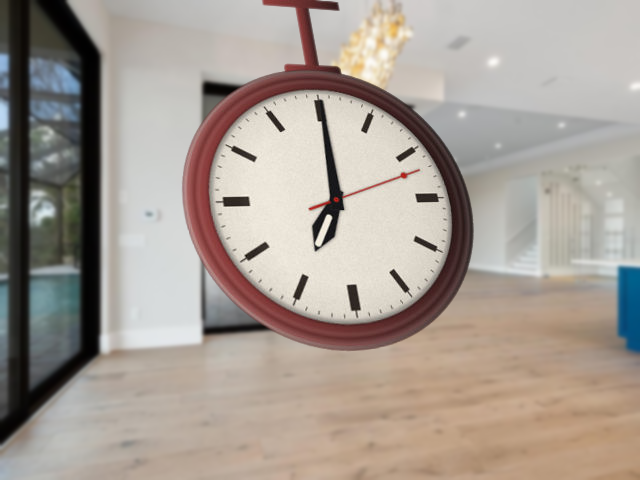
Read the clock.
7:00:12
